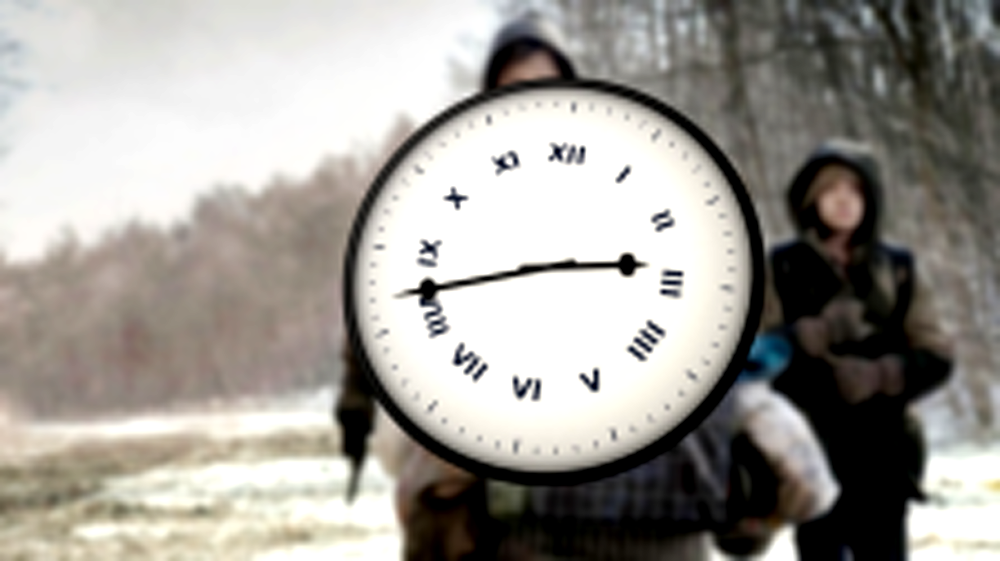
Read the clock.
2:42
